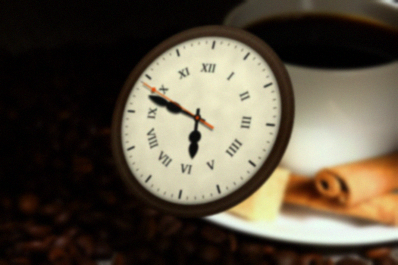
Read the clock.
5:47:49
